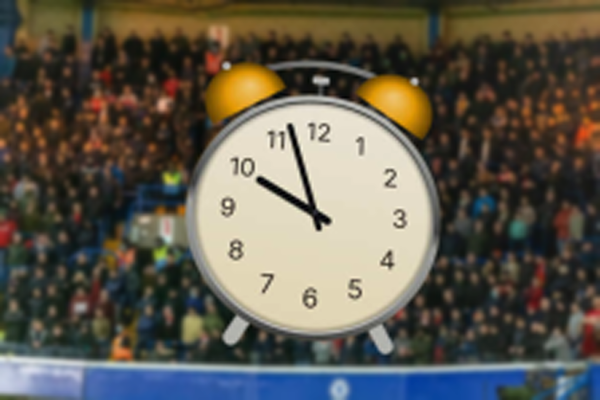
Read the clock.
9:57
